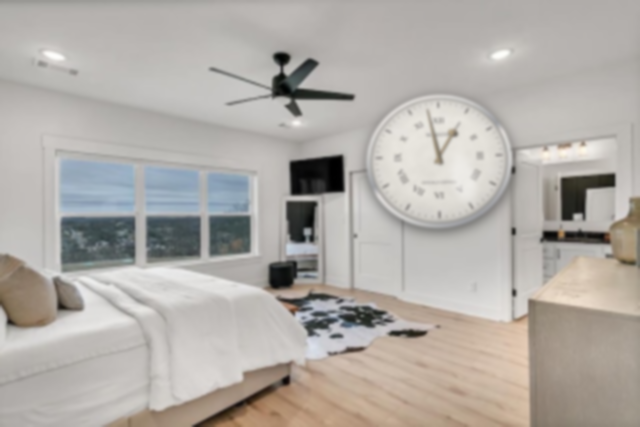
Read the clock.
12:58
